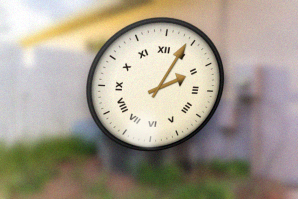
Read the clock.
2:04
